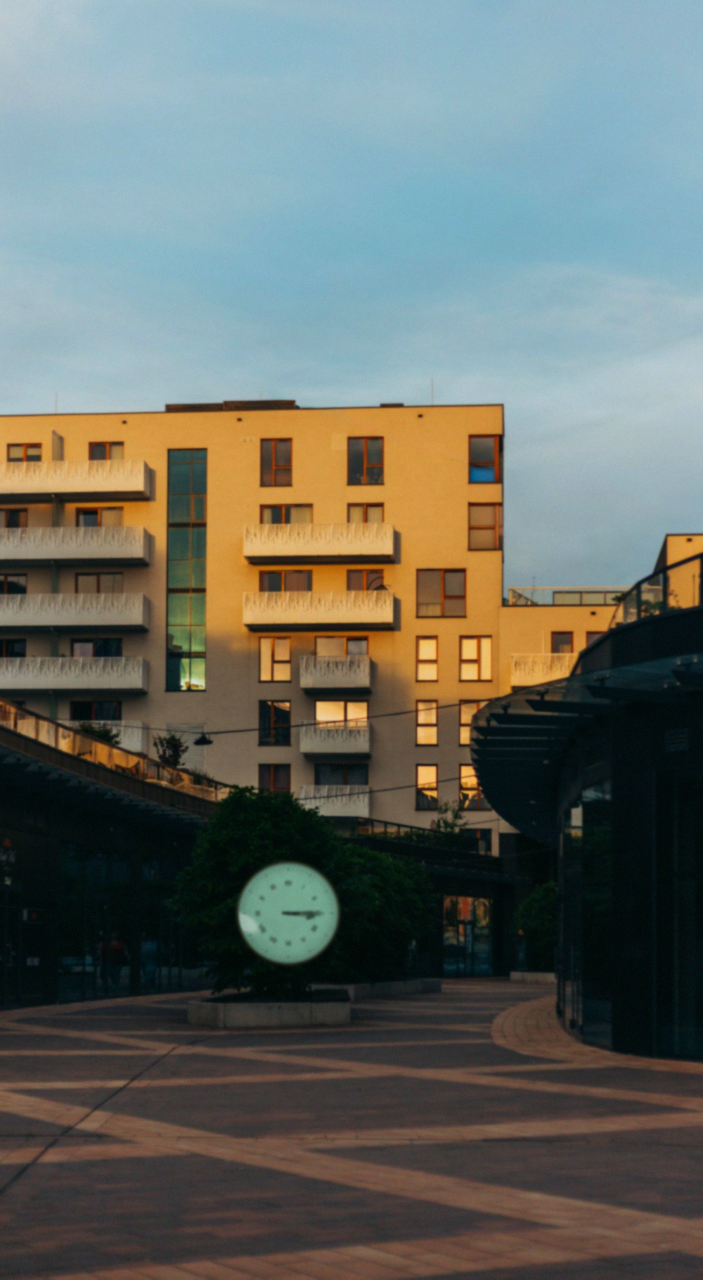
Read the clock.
3:15
